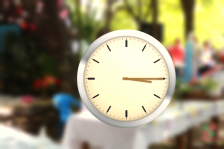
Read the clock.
3:15
